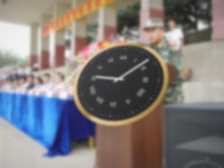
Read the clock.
9:08
